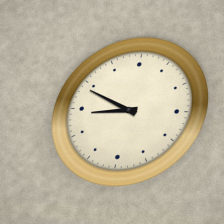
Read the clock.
8:49
